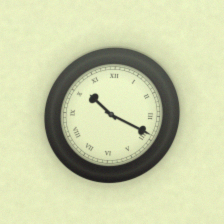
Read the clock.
10:19
